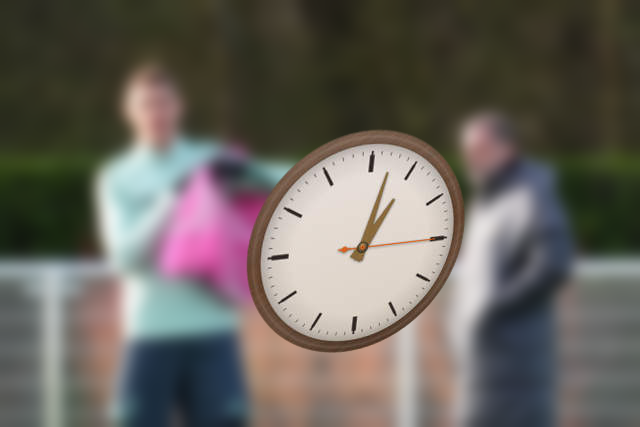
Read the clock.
1:02:15
